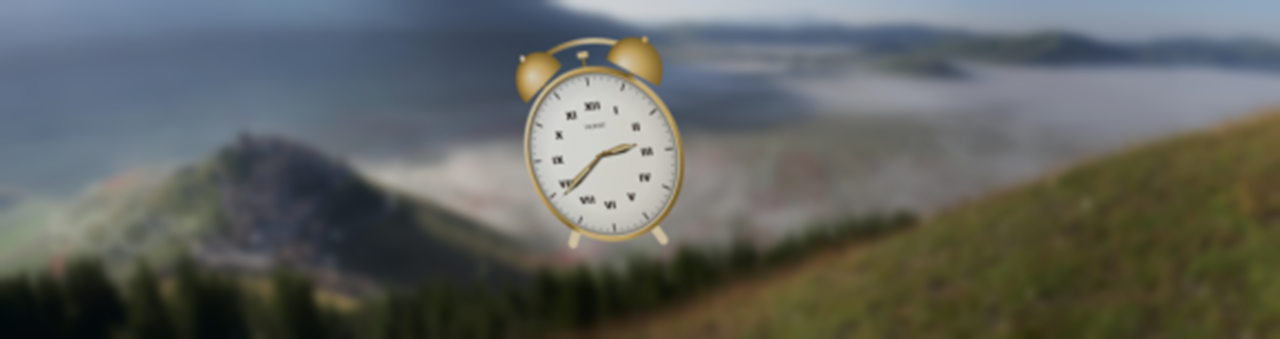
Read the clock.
2:39
